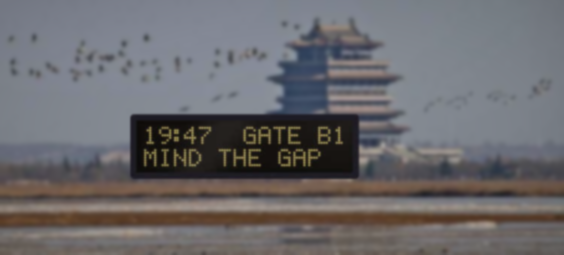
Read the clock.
19:47
